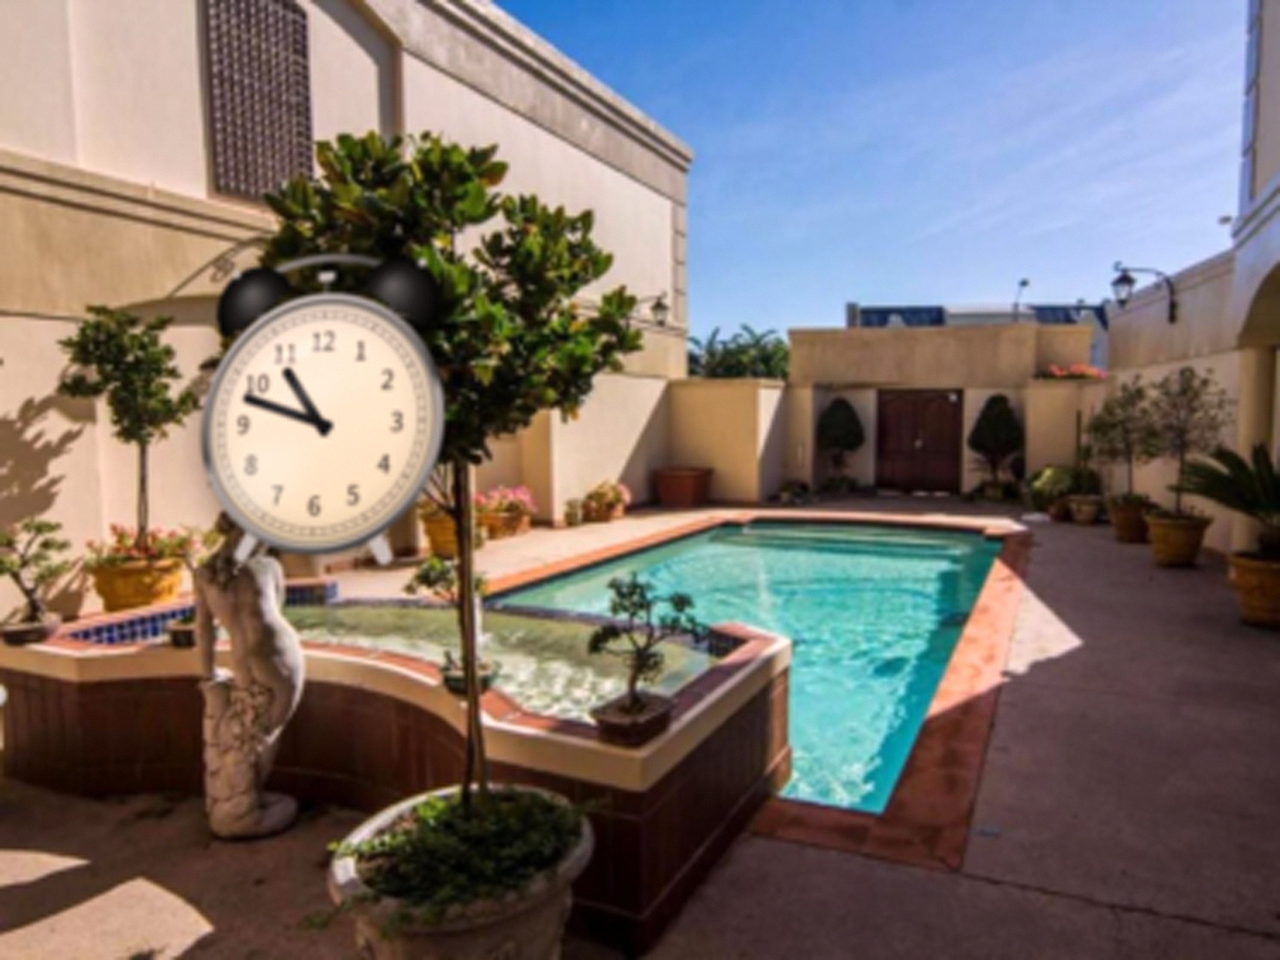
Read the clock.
10:48
